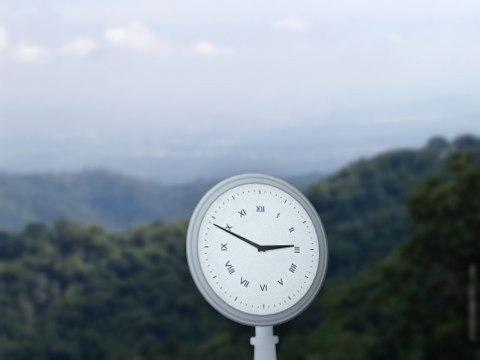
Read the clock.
2:49
